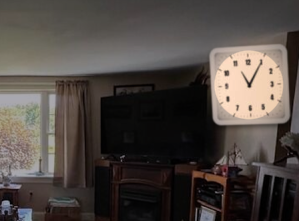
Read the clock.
11:05
